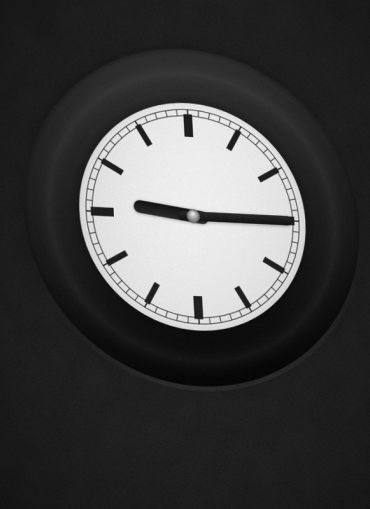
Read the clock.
9:15
